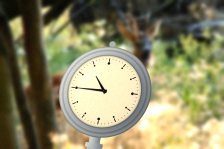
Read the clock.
10:45
